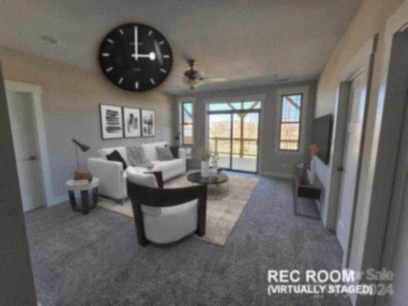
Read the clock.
3:00
